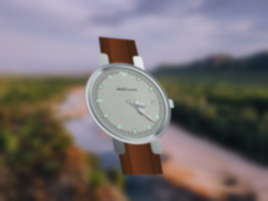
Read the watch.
3:22
